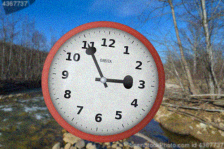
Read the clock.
2:55
